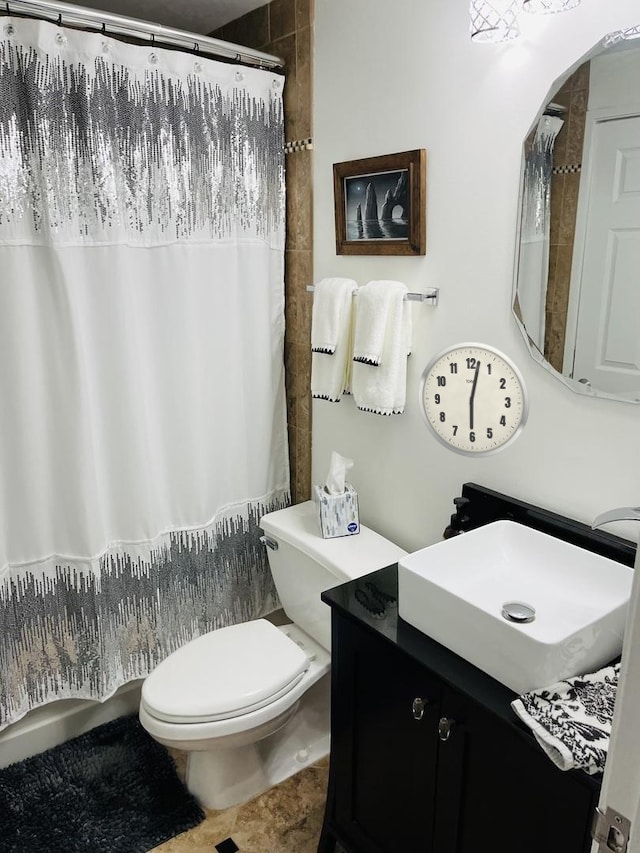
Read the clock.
6:02
